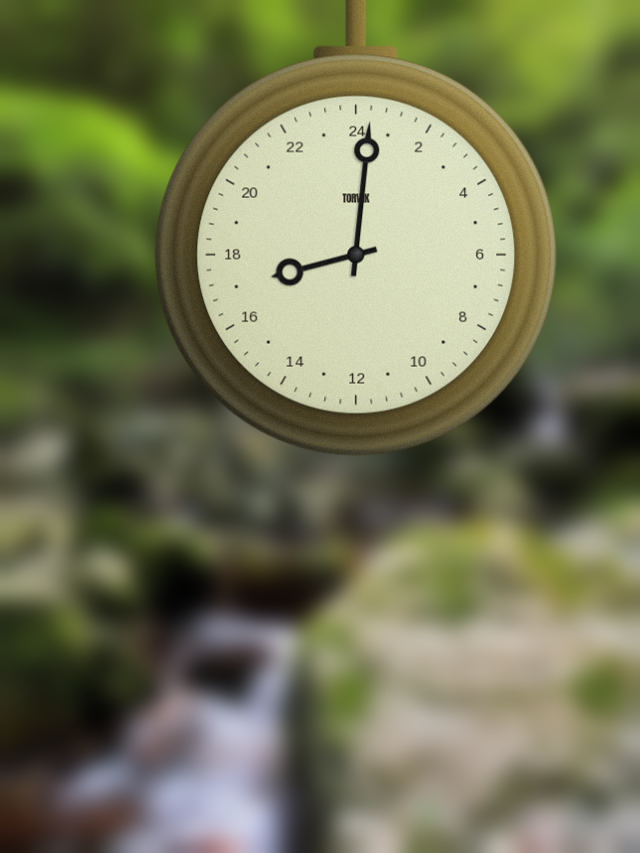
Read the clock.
17:01
